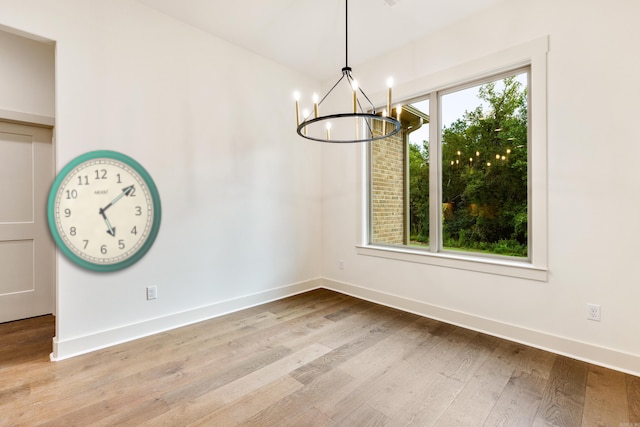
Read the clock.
5:09
